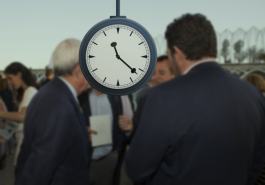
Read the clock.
11:22
